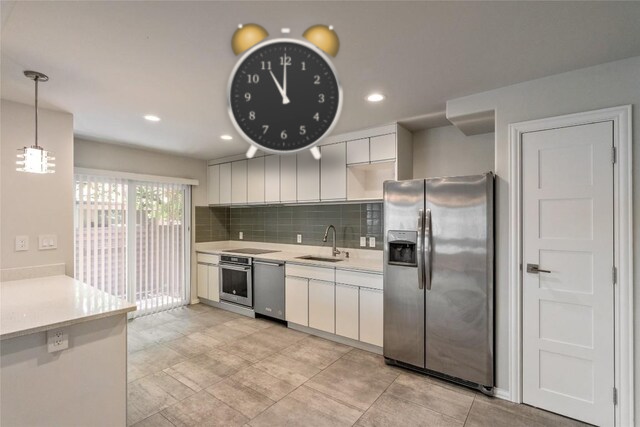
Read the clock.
11:00
